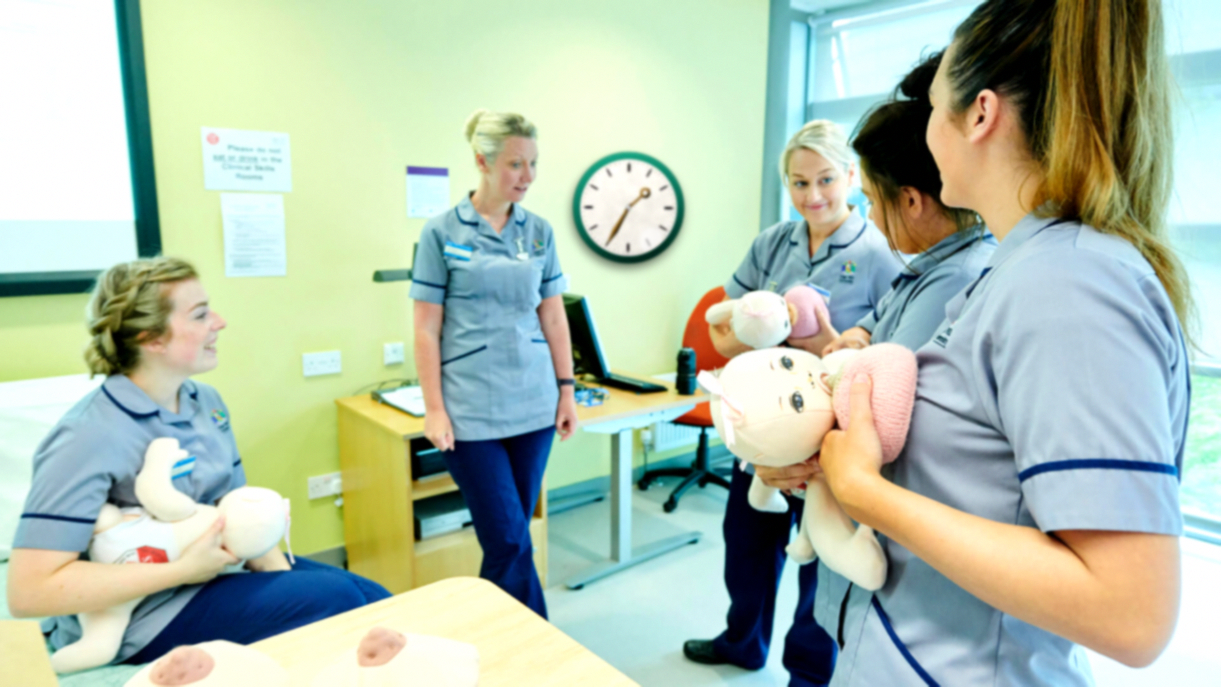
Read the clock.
1:35
